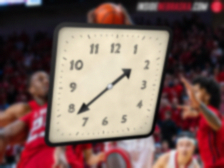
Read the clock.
1:38
